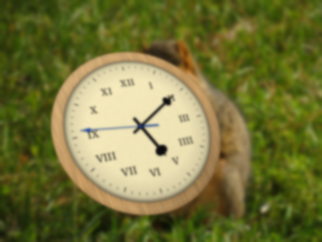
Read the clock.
5:09:46
